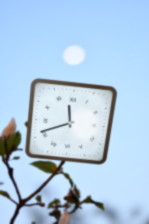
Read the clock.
11:41
